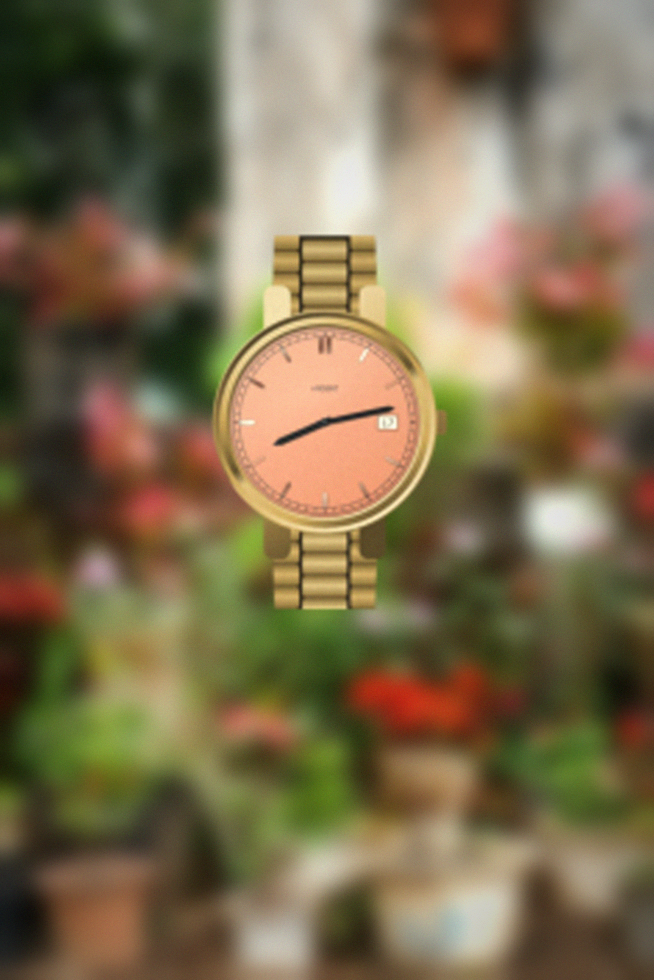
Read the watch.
8:13
